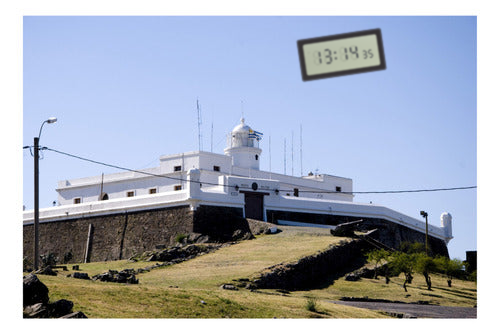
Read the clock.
13:14
